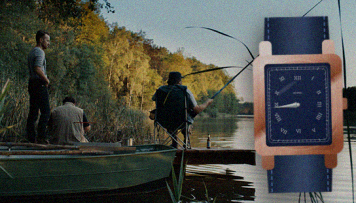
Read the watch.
8:44
